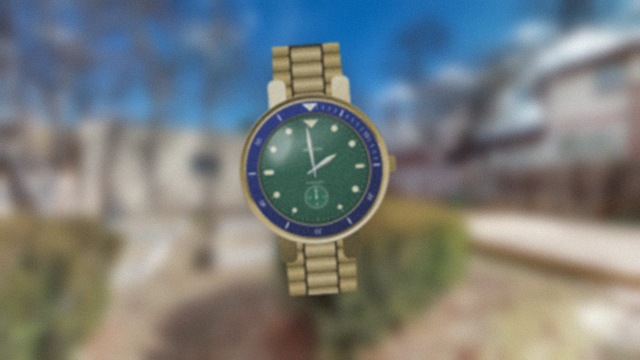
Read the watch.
1:59
